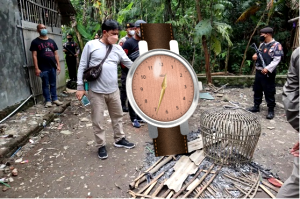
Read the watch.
12:34
